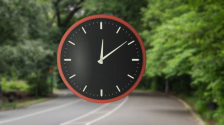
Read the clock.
12:09
